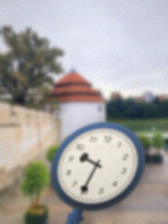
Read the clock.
9:31
